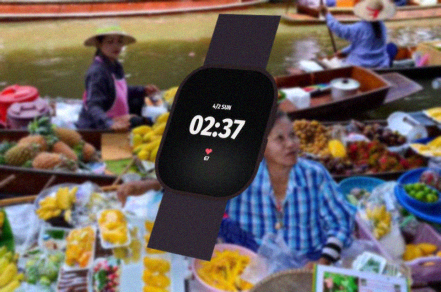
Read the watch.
2:37
